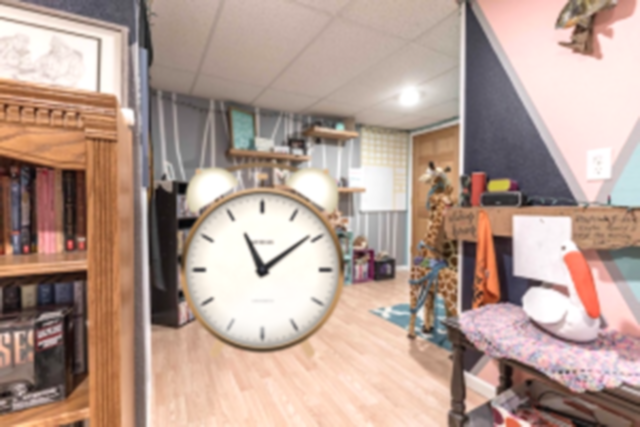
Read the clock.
11:09
